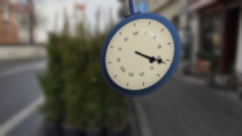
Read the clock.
4:21
